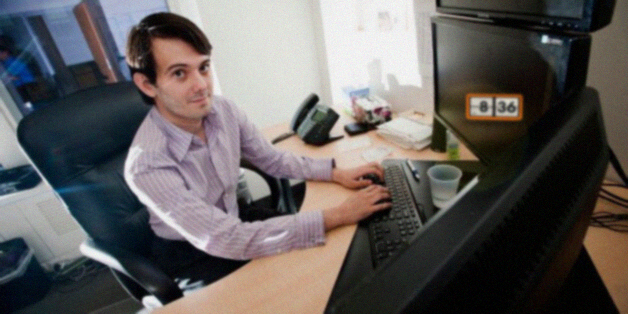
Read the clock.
8:36
